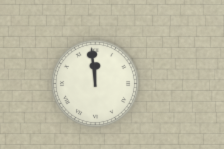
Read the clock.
11:59
